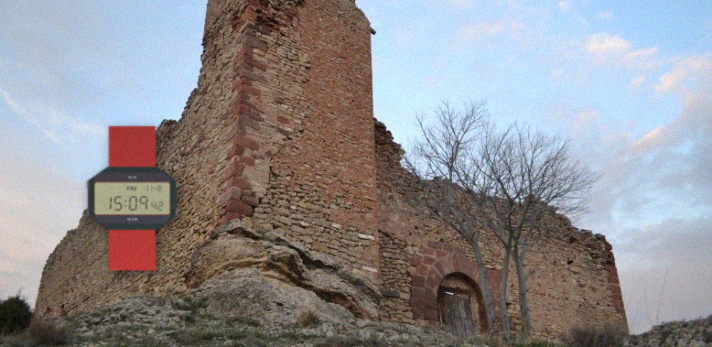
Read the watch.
15:09:42
